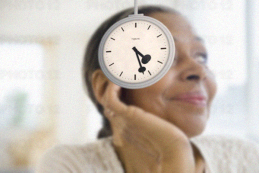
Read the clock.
4:27
